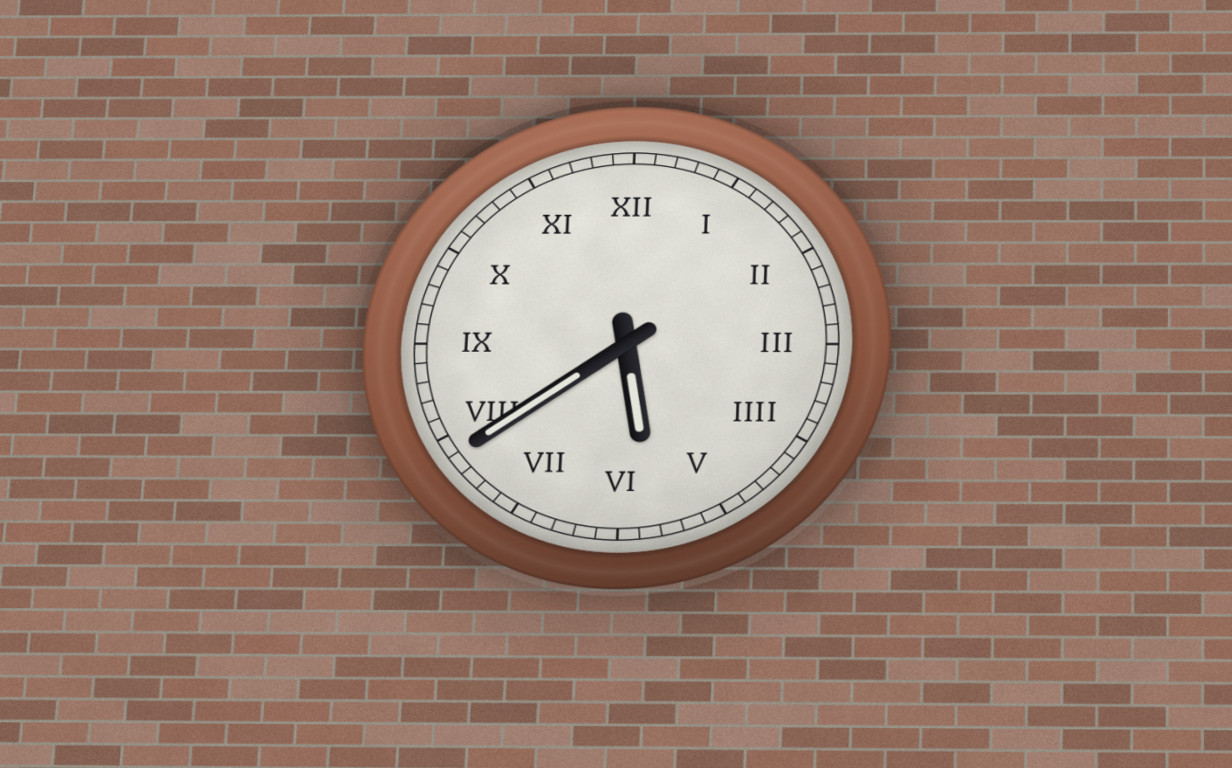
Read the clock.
5:39
